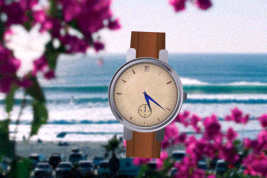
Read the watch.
5:21
